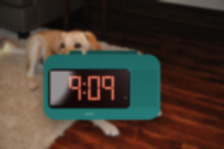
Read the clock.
9:09
